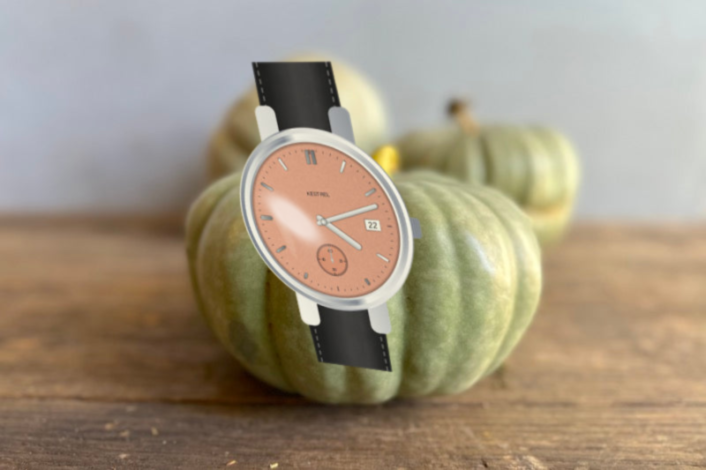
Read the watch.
4:12
